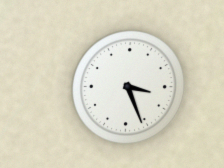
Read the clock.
3:26
